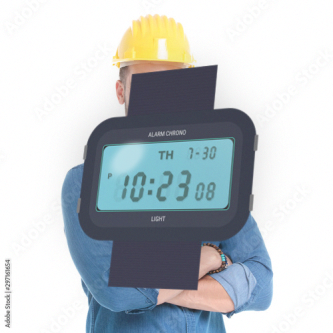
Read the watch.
10:23:08
